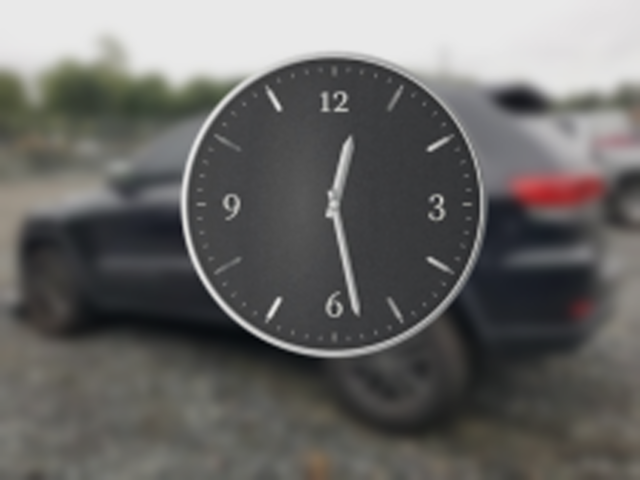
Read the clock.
12:28
